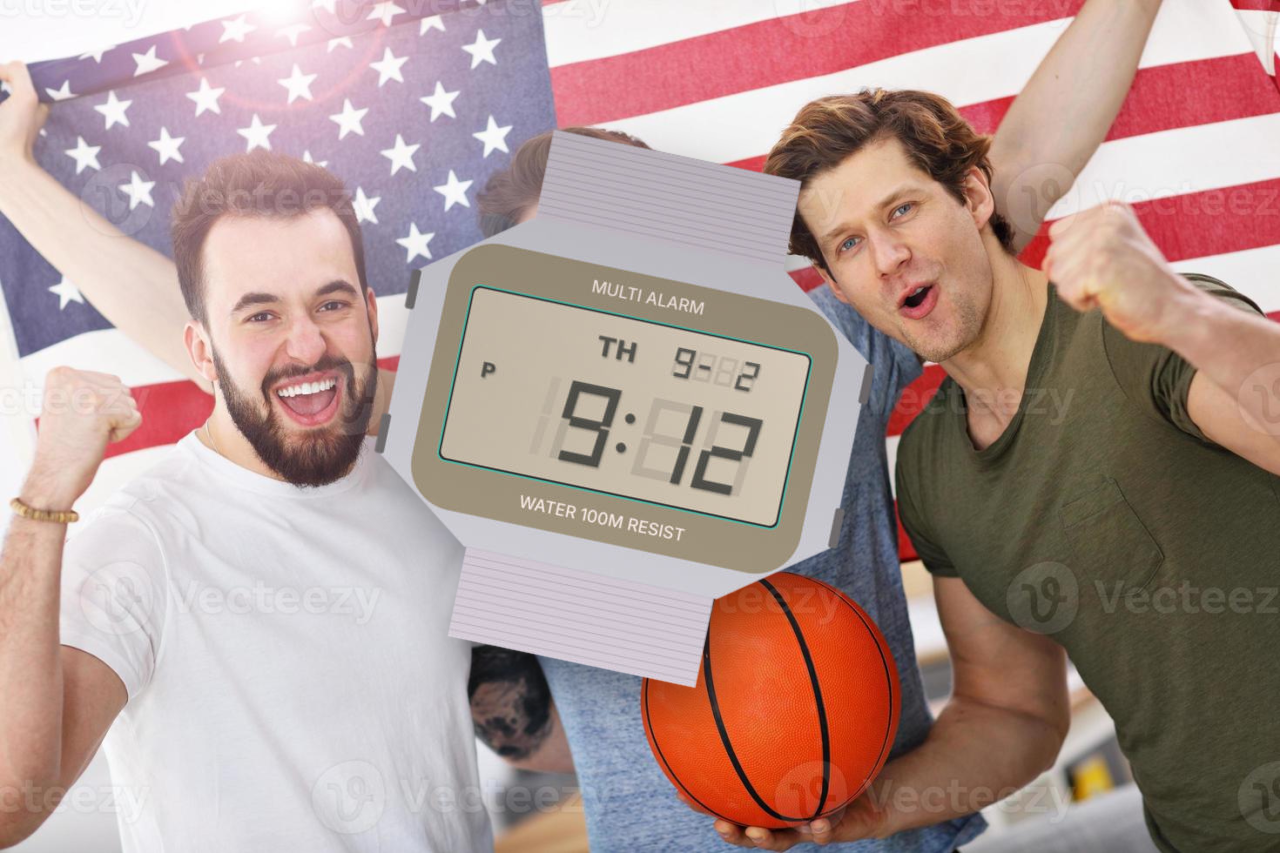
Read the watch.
9:12
